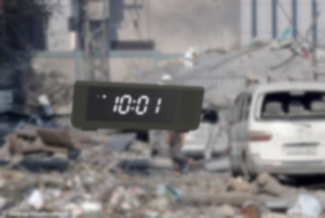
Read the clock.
10:01
